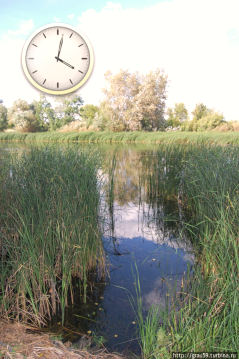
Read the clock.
4:02
